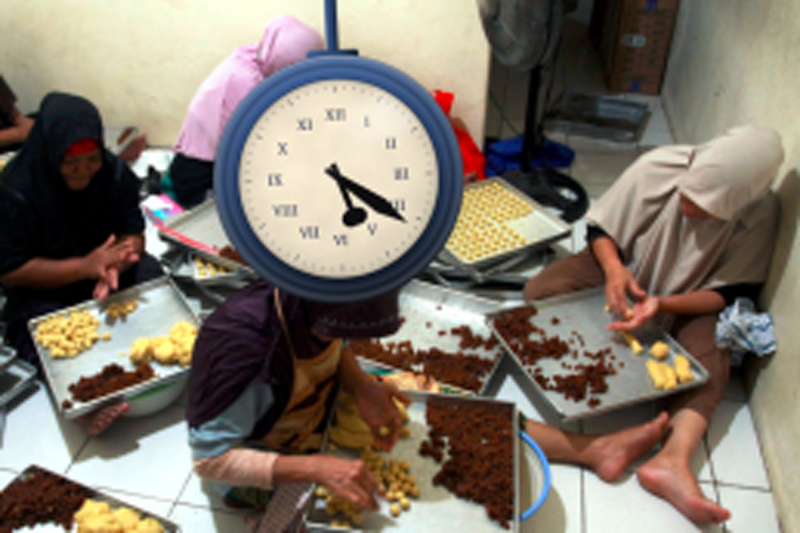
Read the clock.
5:21
